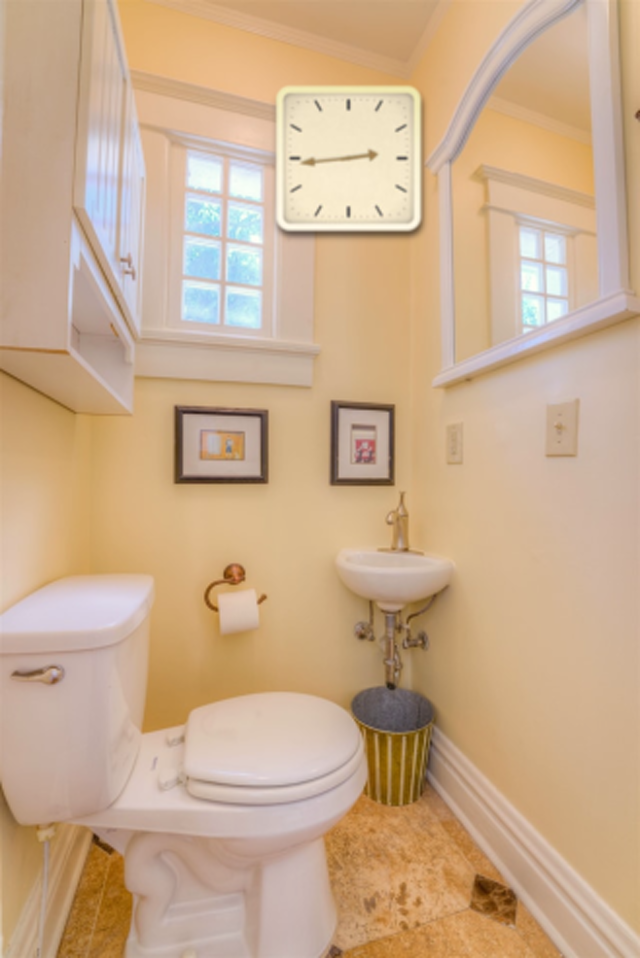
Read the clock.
2:44
